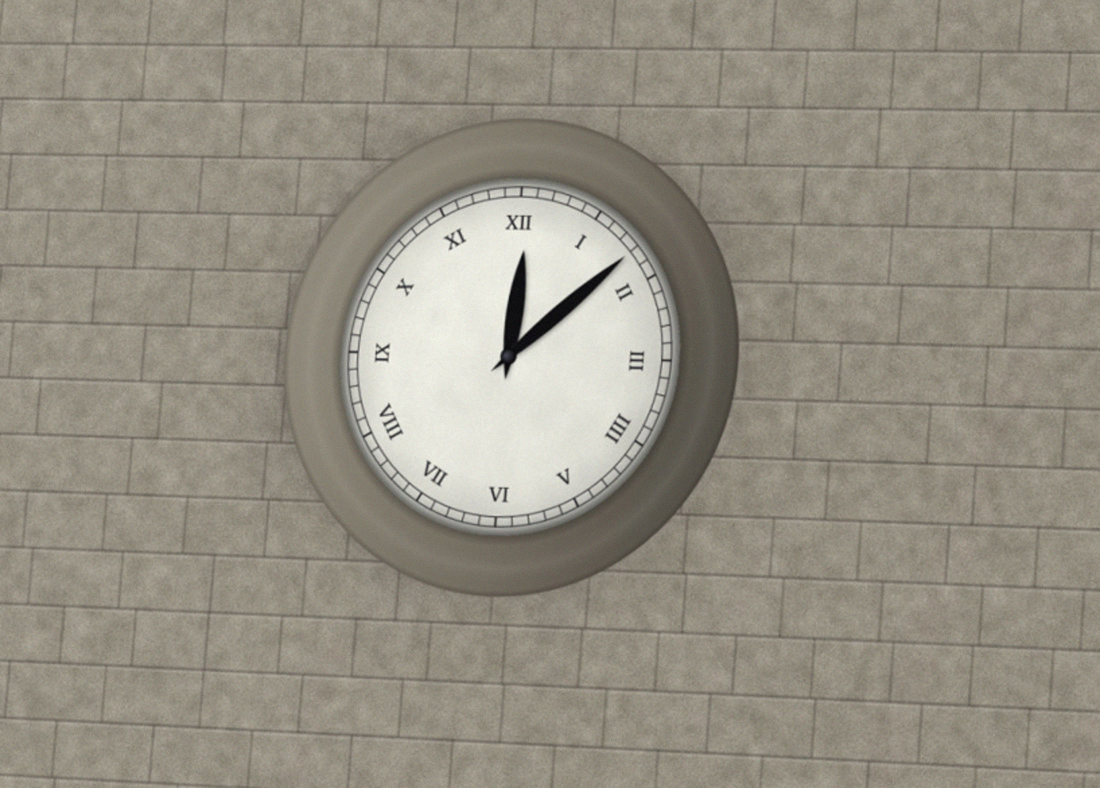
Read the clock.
12:08
